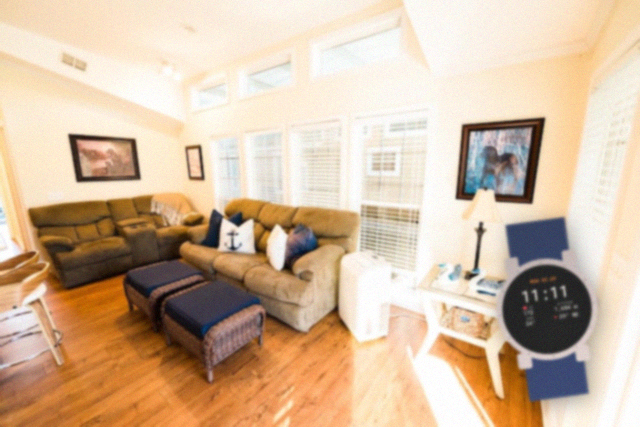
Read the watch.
11:11
